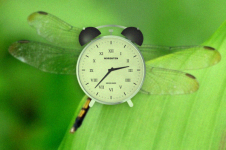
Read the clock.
2:37
